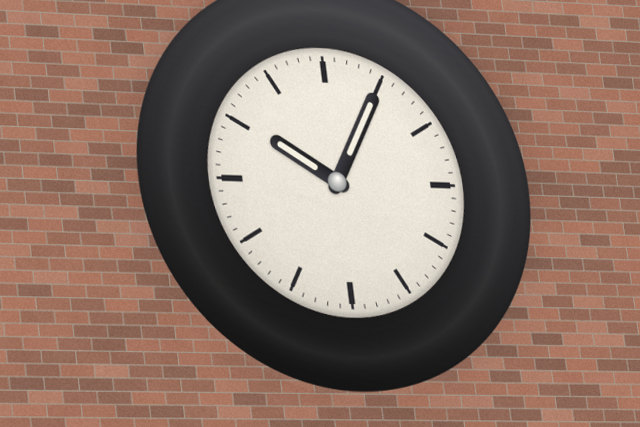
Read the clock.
10:05
